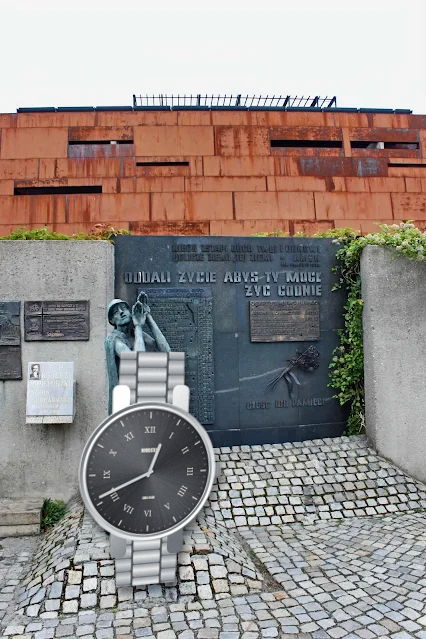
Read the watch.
12:41
